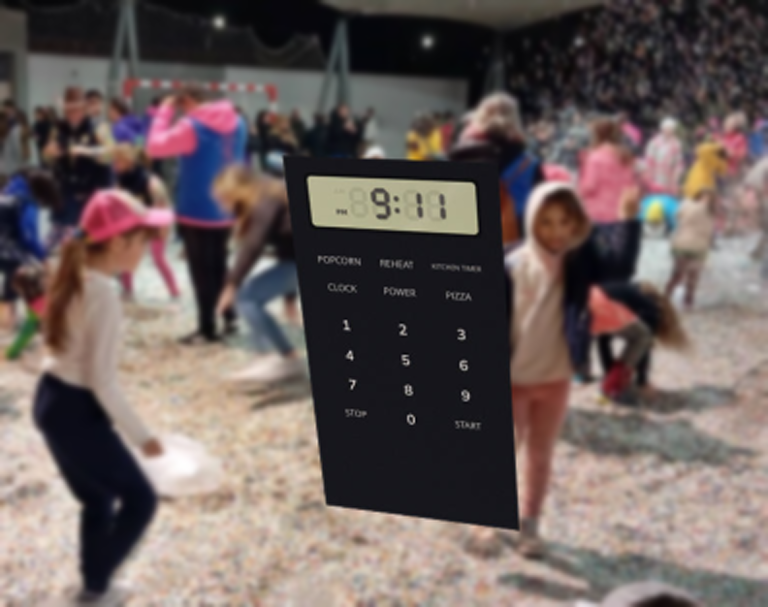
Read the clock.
9:11
